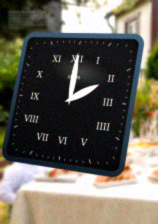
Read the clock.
2:00
